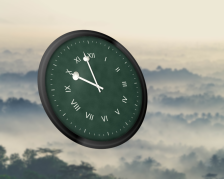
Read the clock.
9:58
